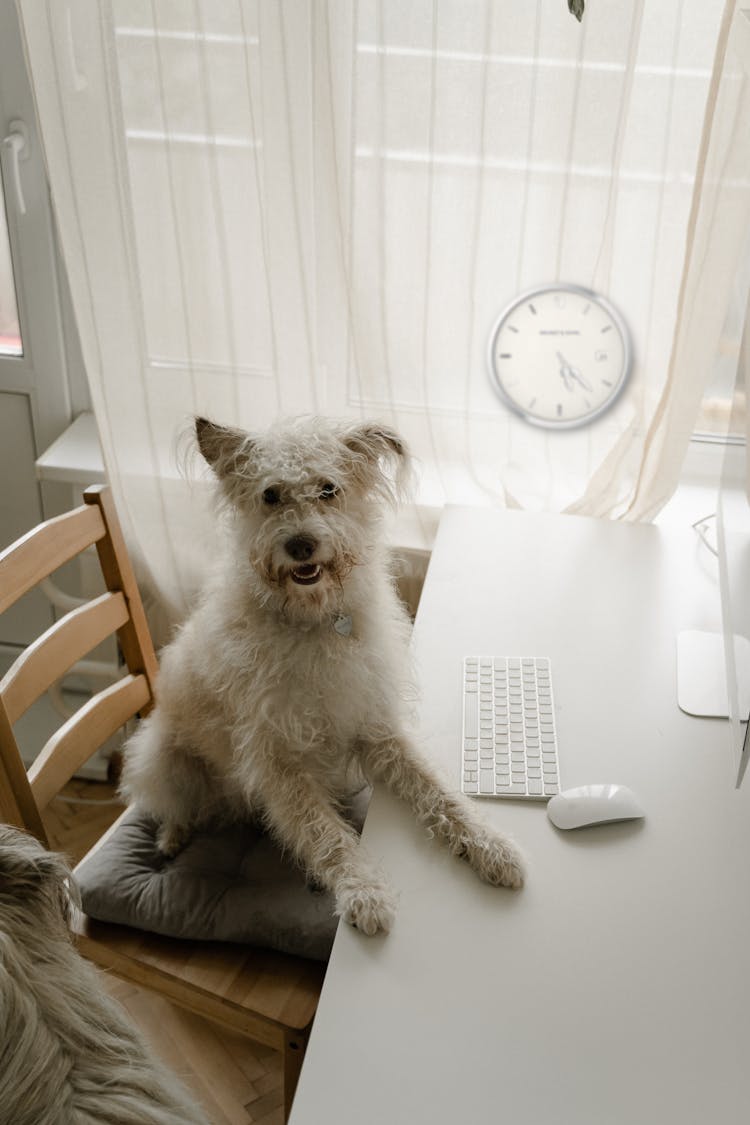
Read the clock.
5:23
